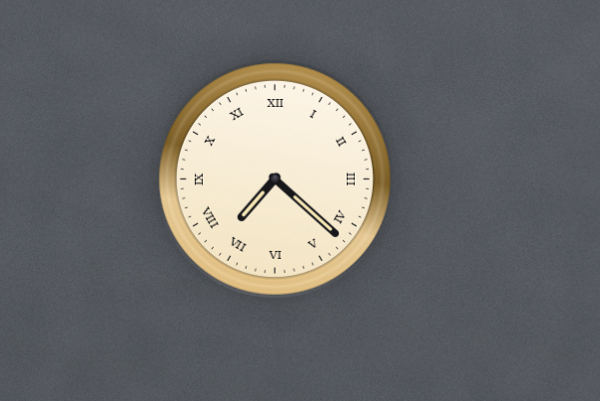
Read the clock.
7:22
